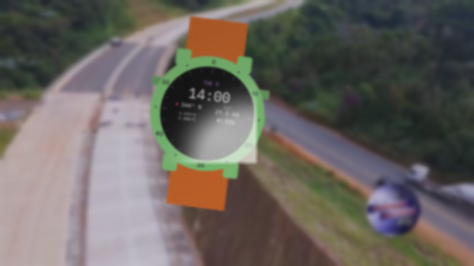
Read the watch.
14:00
